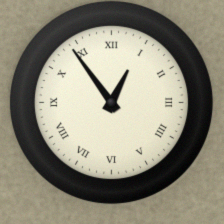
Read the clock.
12:54
